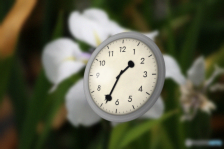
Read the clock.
1:34
